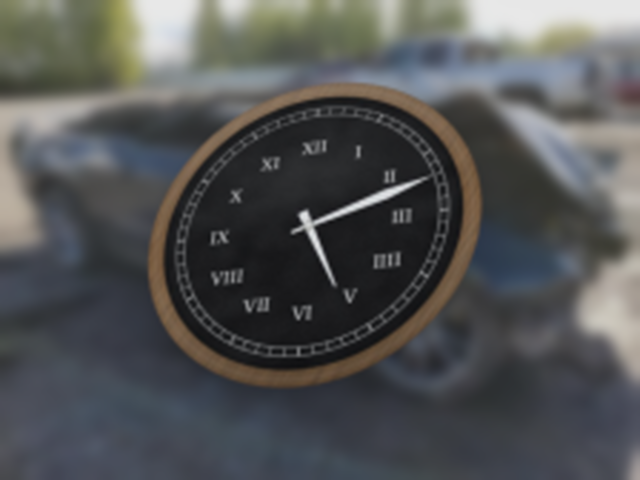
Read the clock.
5:12
